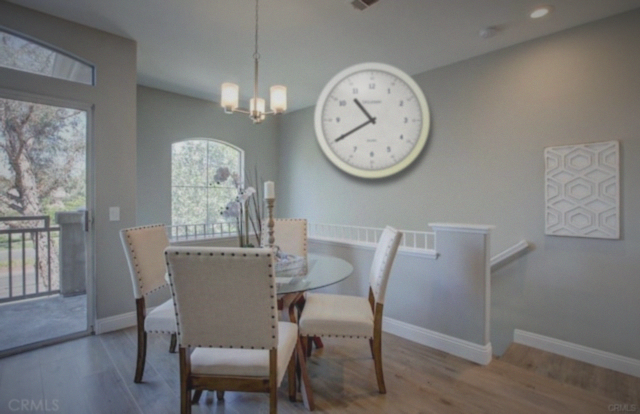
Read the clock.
10:40
